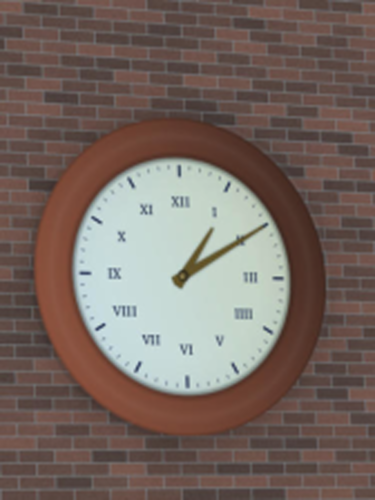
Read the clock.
1:10
